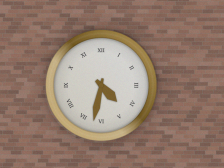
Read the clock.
4:32
